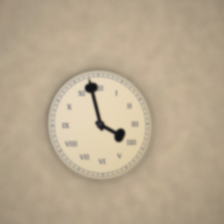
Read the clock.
3:58
